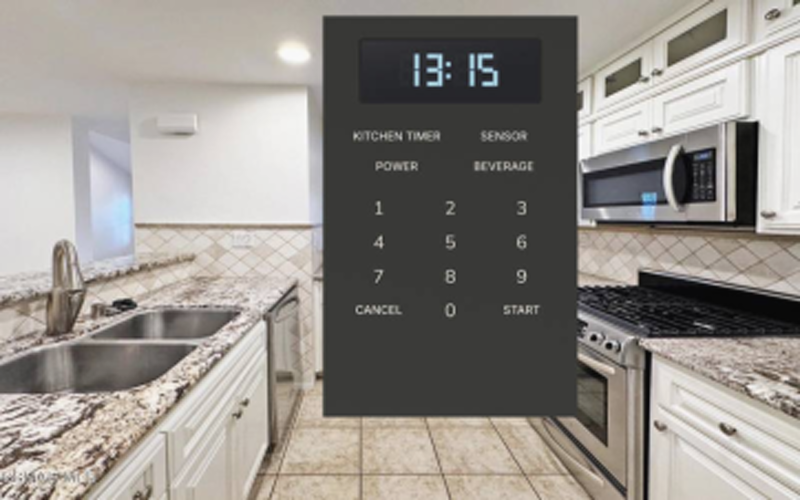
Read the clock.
13:15
